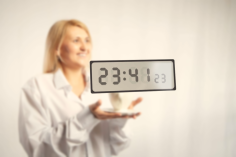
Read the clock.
23:41:23
